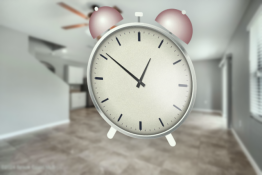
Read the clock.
12:51
